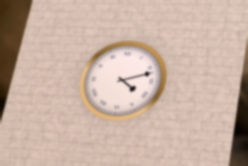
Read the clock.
4:12
